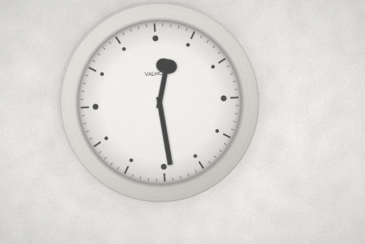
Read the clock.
12:29
